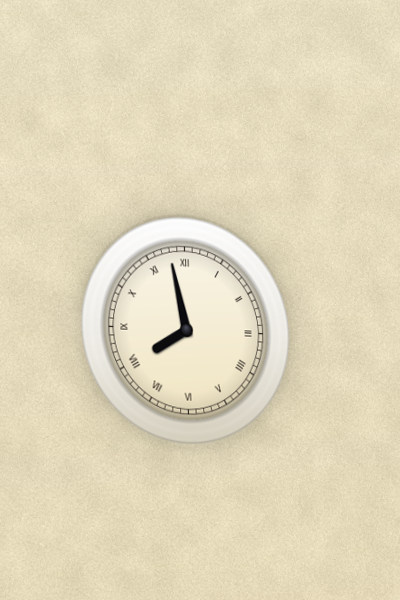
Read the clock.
7:58
